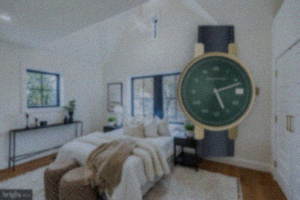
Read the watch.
5:12
